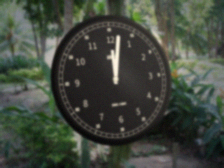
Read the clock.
12:02
